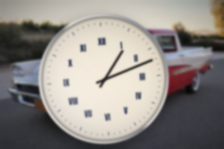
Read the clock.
1:12
